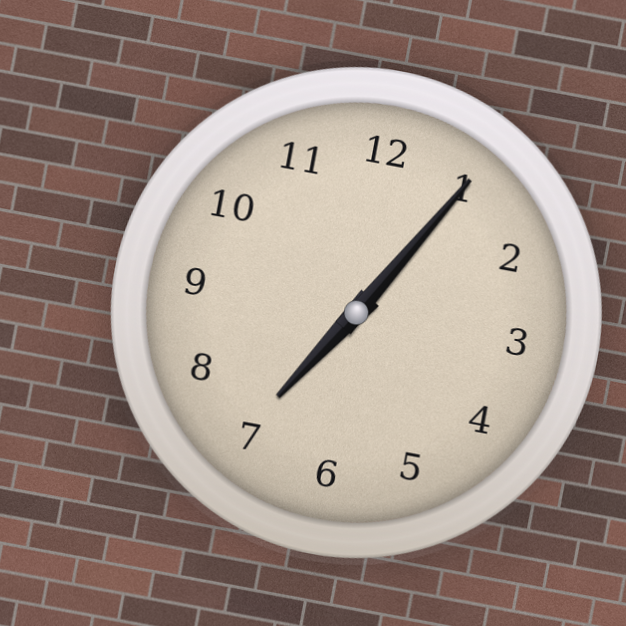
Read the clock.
7:05
